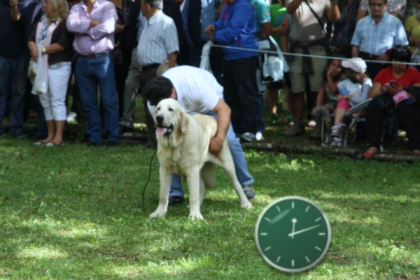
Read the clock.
12:12
